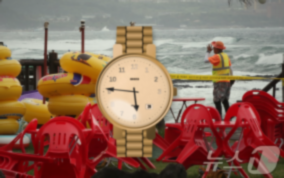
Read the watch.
5:46
